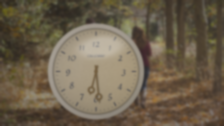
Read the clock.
6:29
